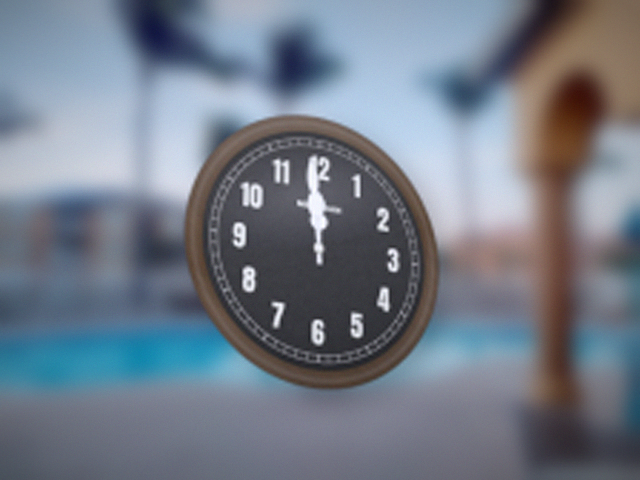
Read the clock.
11:59
